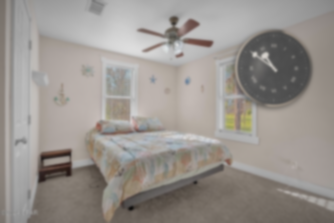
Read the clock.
10:51
